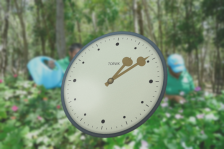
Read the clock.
1:09
